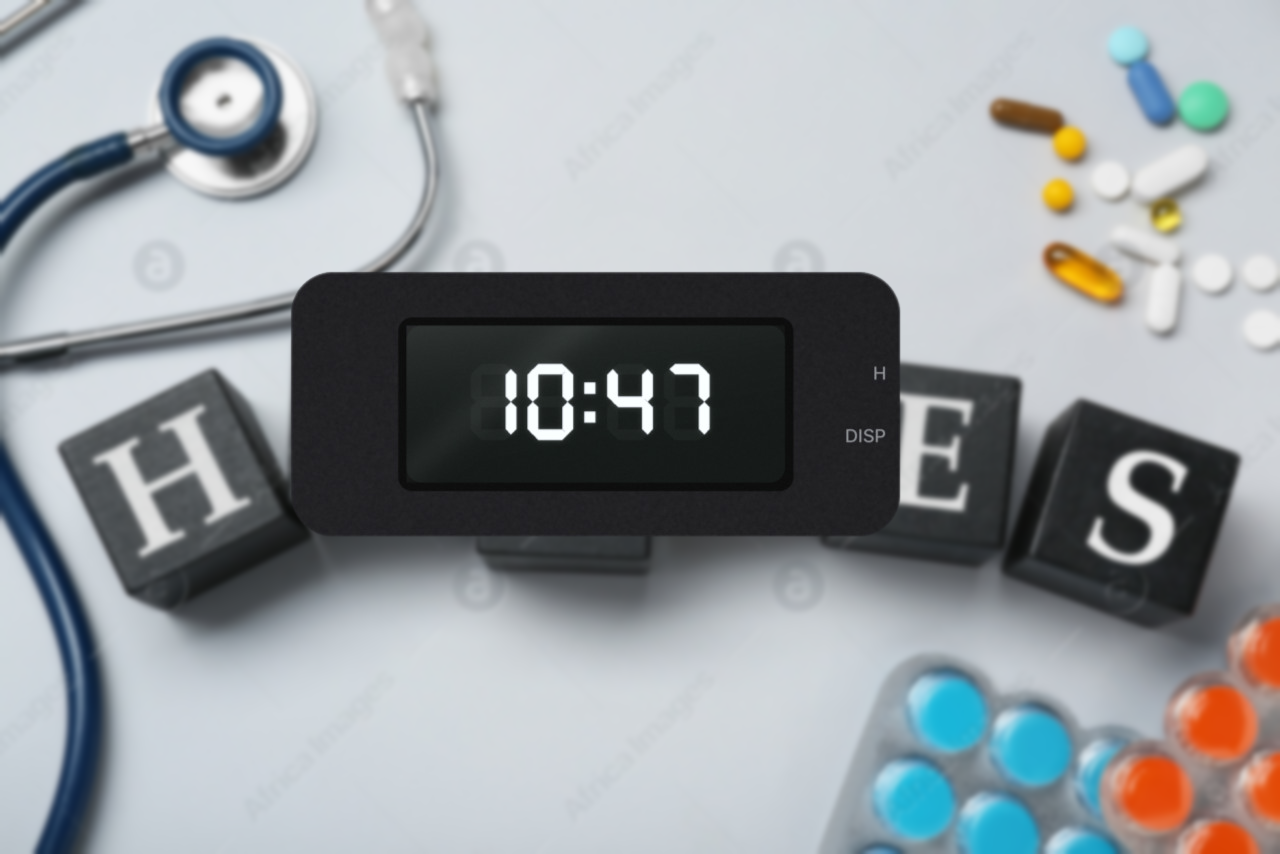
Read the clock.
10:47
